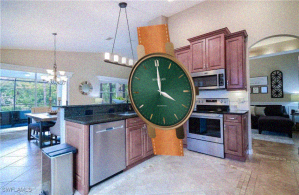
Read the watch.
4:00
